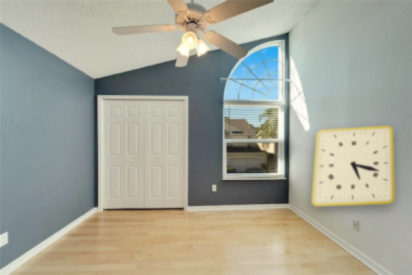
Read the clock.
5:18
